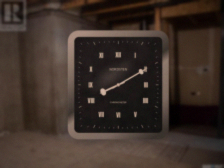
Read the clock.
8:10
